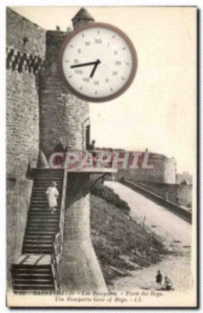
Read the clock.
6:43
